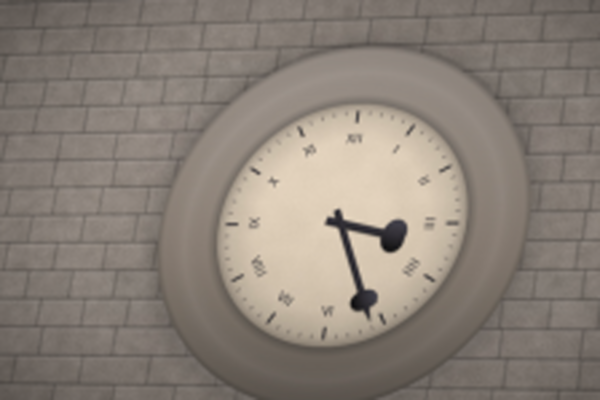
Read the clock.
3:26
